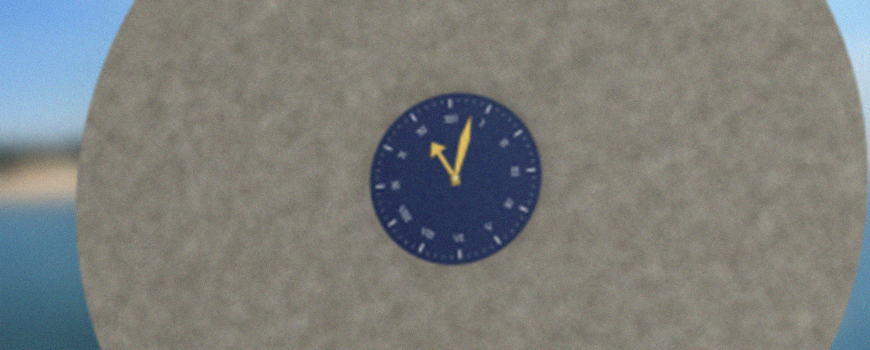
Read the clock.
11:03
